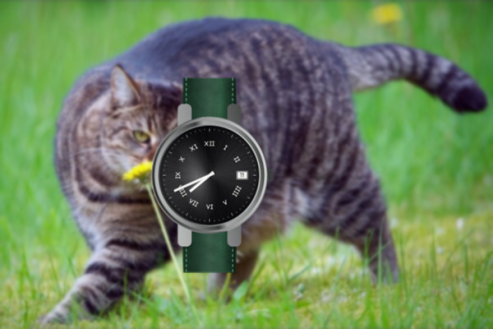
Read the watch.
7:41
